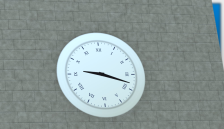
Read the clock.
9:18
